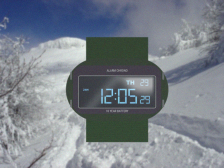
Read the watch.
12:05:29
